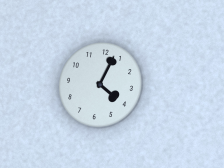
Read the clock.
4:03
